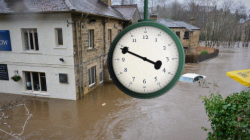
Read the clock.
3:49
